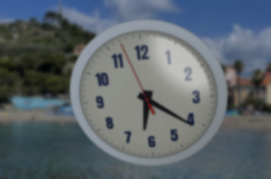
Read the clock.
6:20:57
